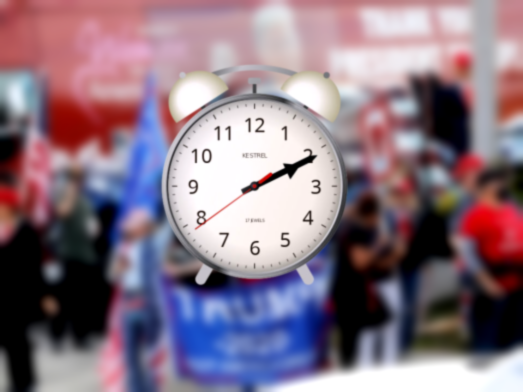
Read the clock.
2:10:39
